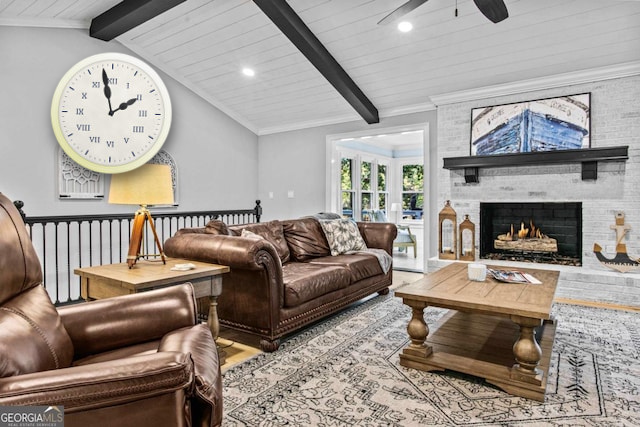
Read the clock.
1:58
